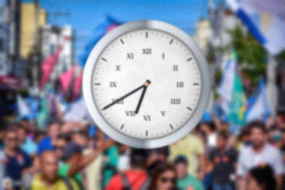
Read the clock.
6:40
